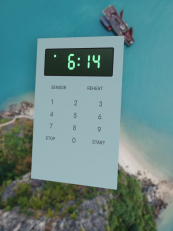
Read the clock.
6:14
